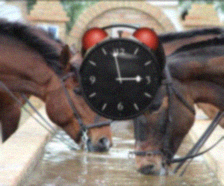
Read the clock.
2:58
